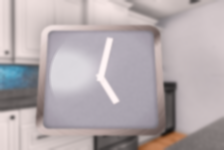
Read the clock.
5:02
